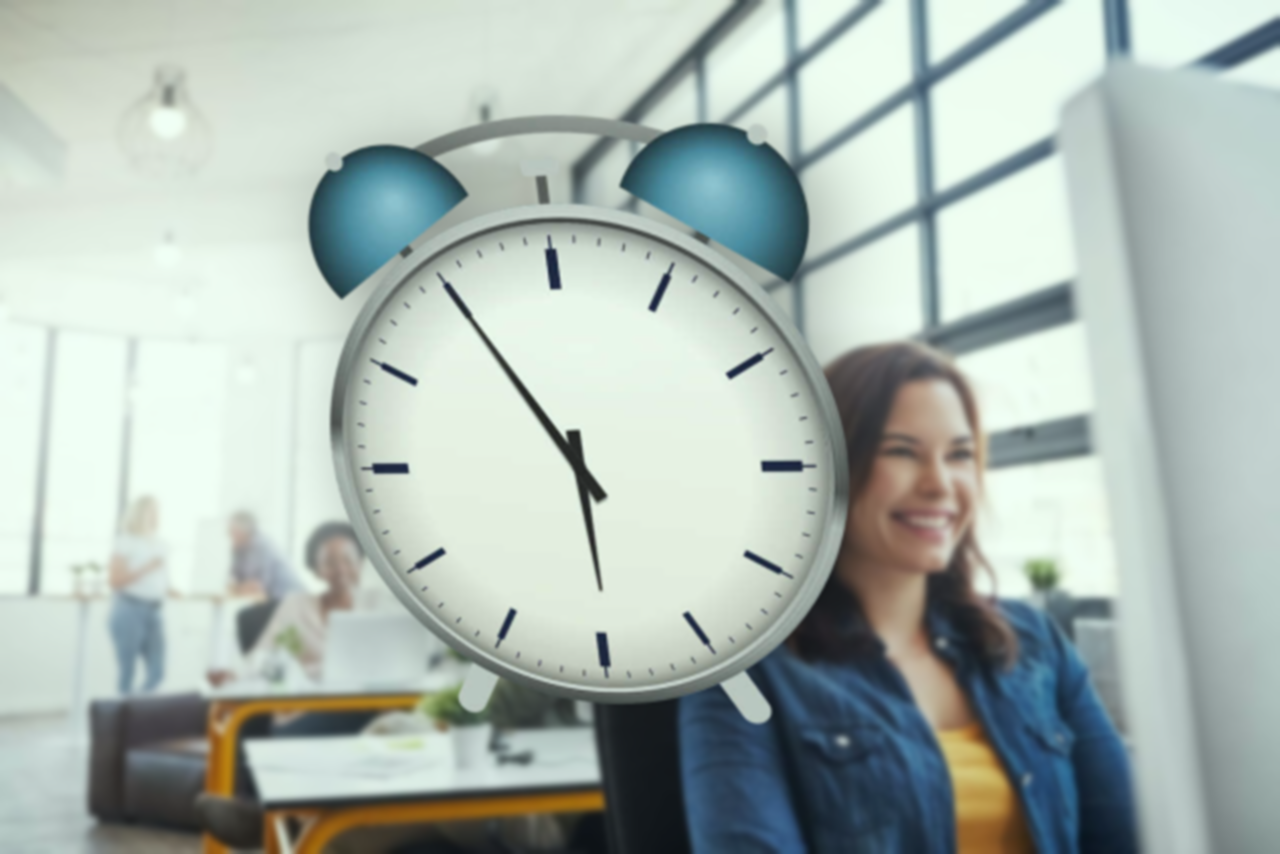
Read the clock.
5:55
